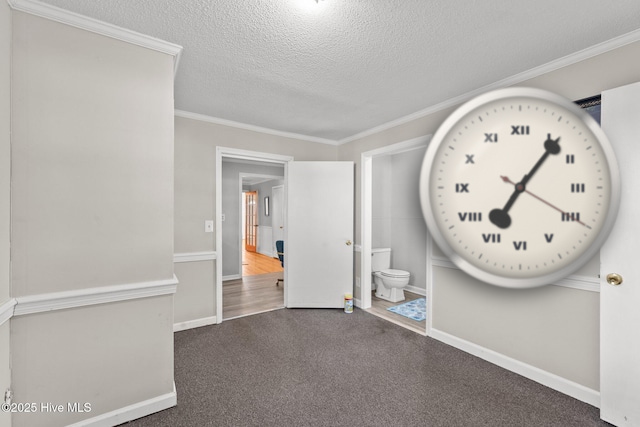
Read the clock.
7:06:20
